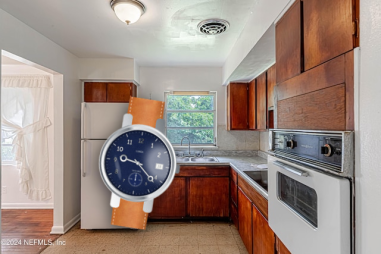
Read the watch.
9:22
